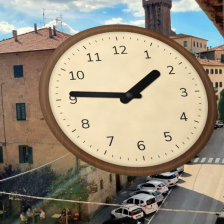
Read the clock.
1:46
